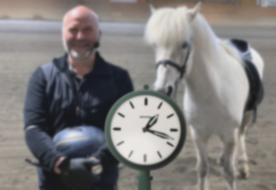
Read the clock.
1:18
